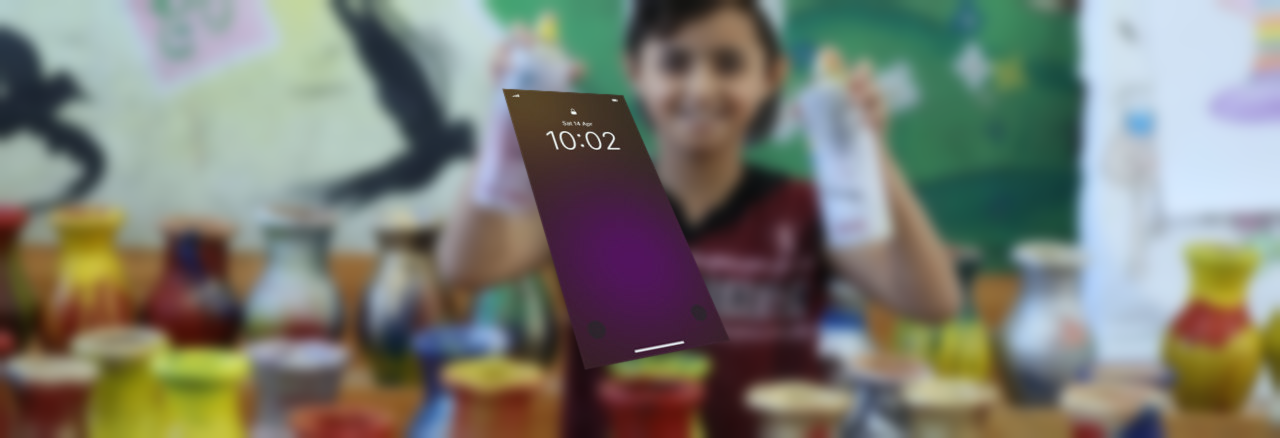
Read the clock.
10:02
